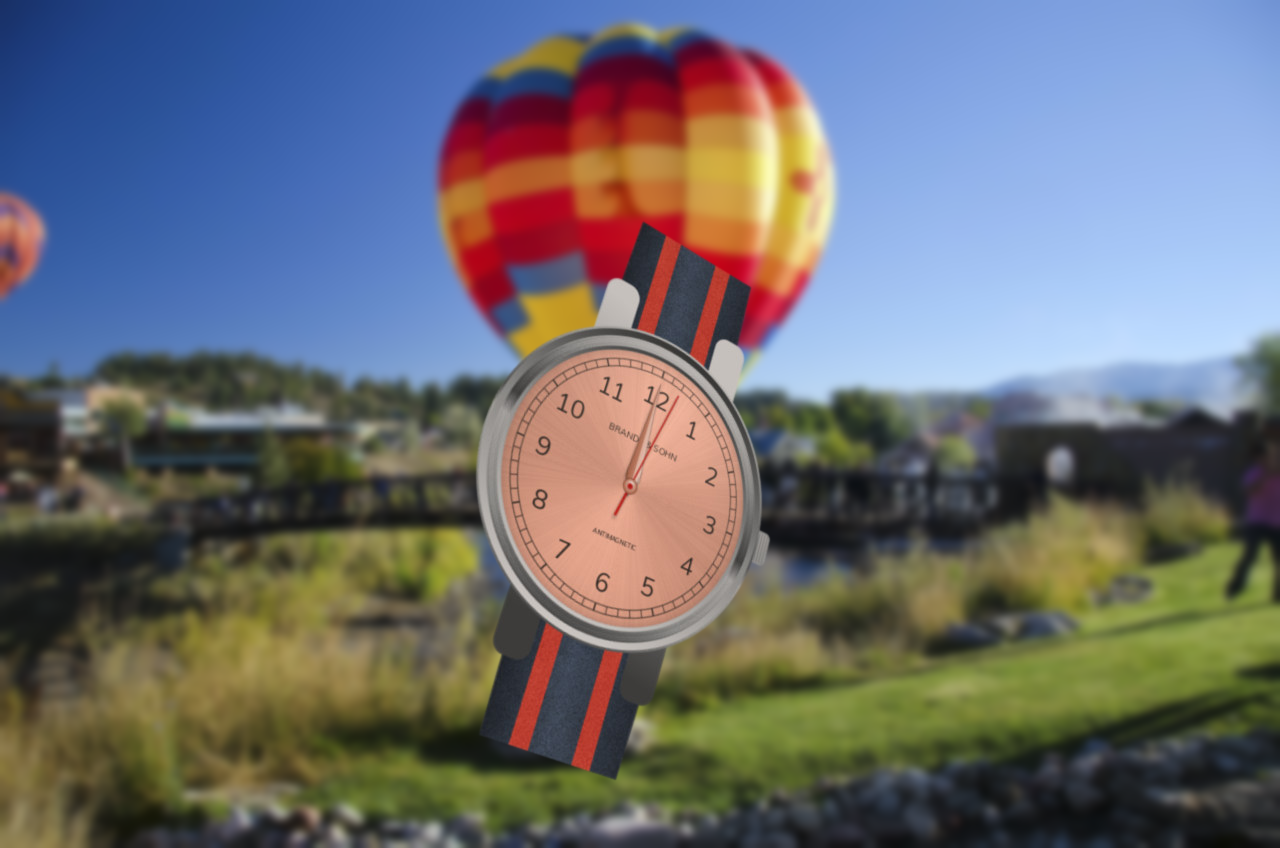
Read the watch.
12:00:02
